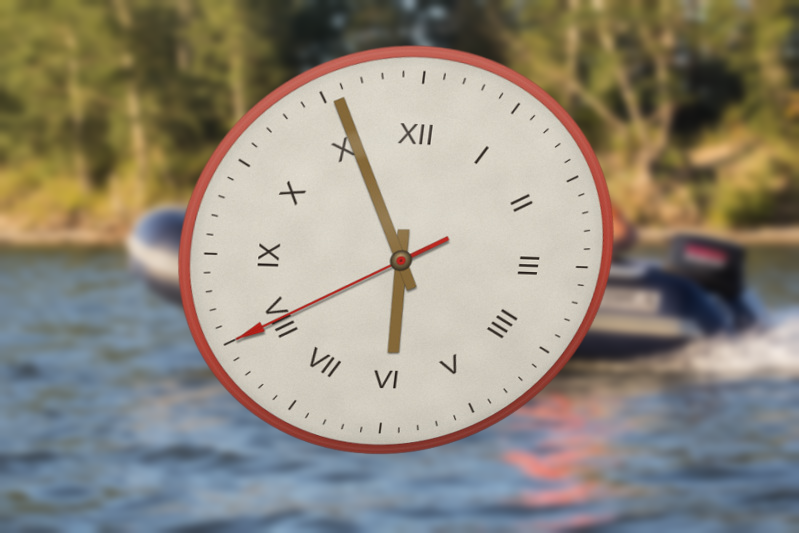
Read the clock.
5:55:40
